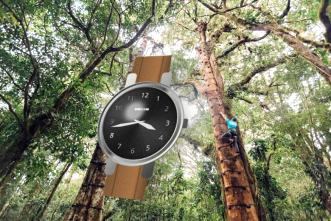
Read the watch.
3:43
